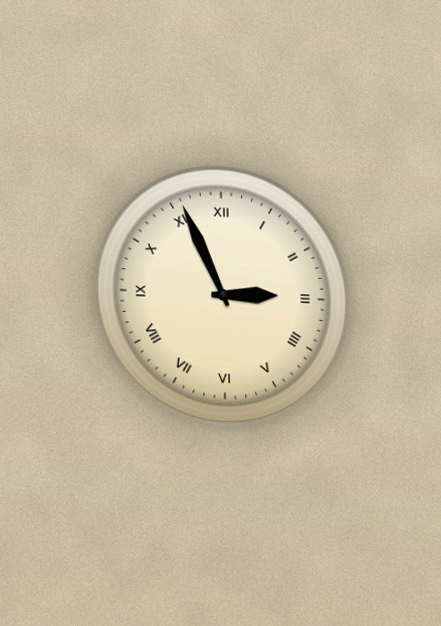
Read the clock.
2:56
